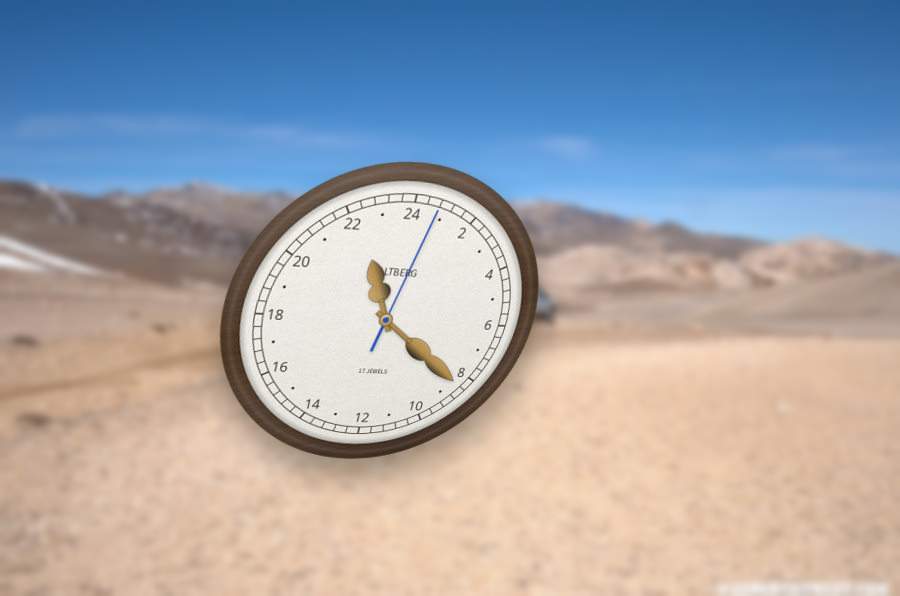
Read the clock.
22:21:02
